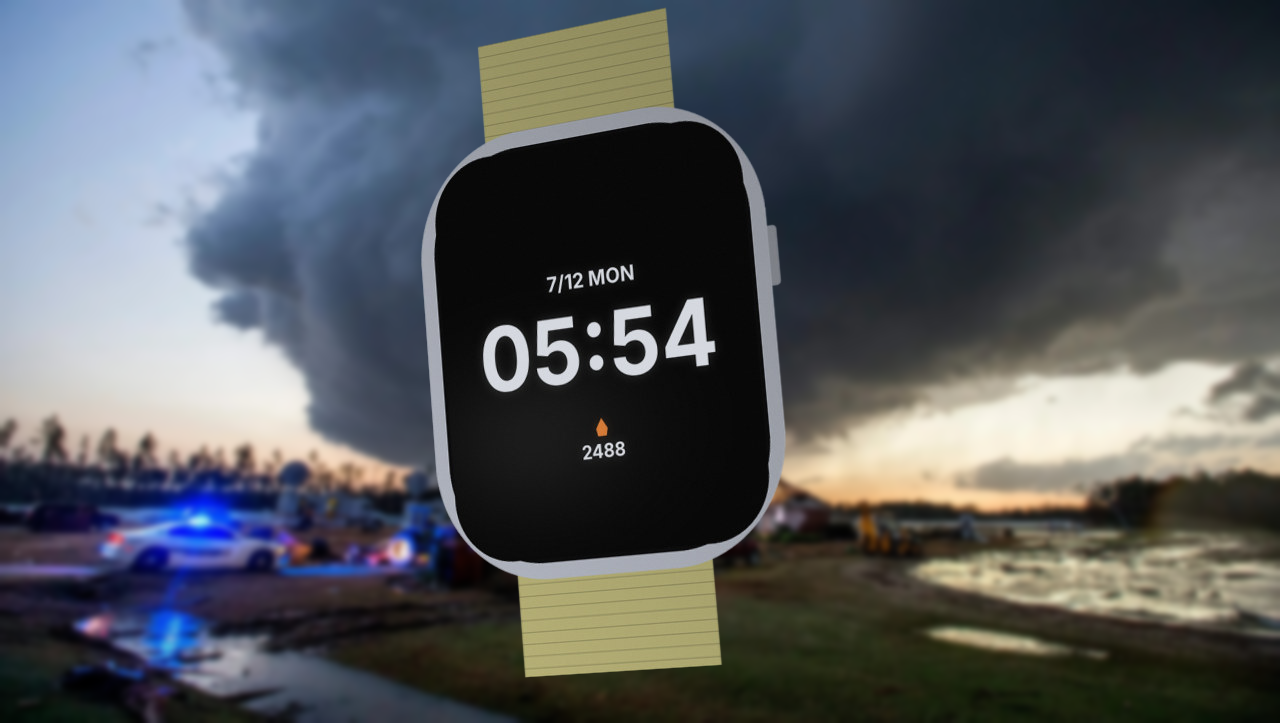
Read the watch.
5:54
